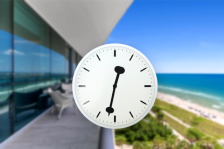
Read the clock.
12:32
